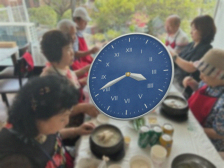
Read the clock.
3:41
